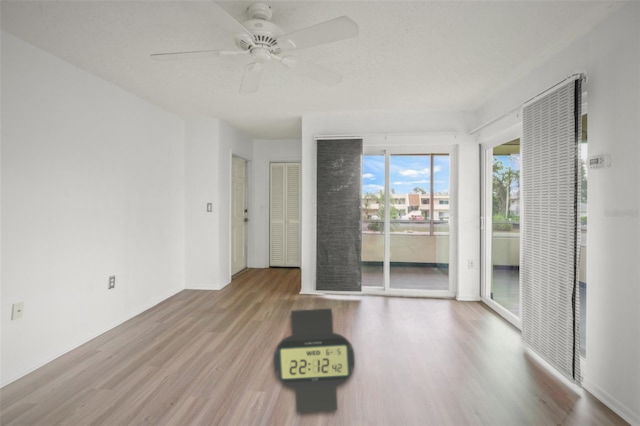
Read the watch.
22:12
